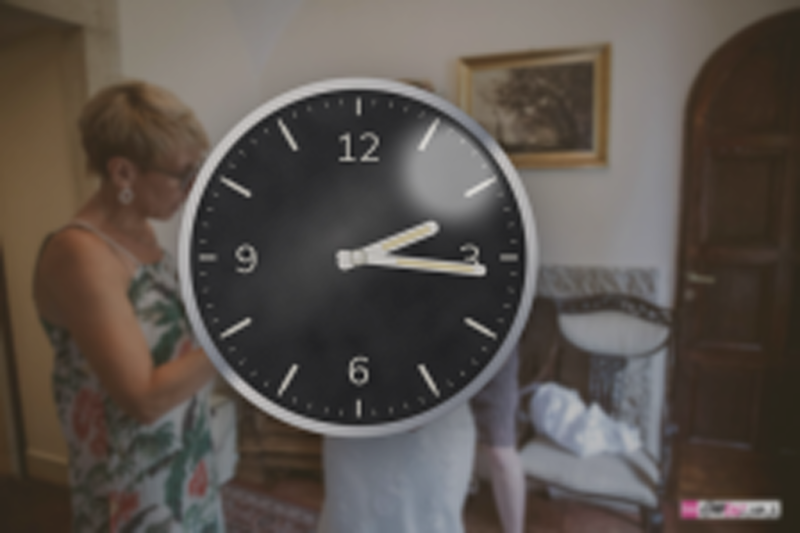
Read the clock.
2:16
